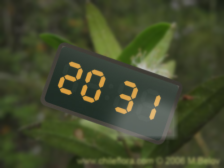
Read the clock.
20:31
